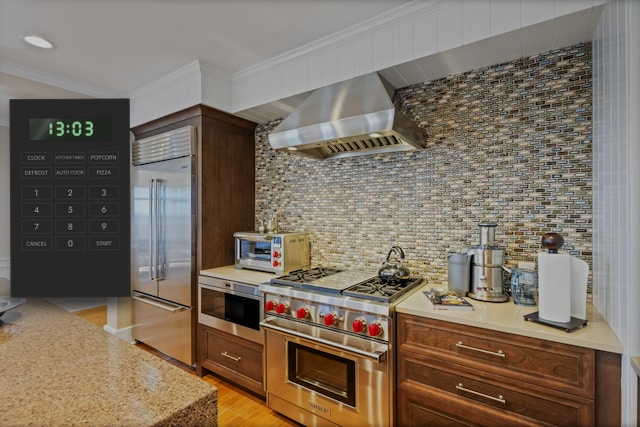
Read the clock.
13:03
